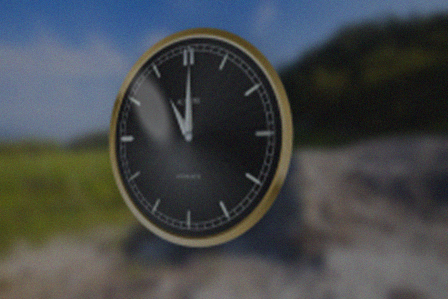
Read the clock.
11:00
